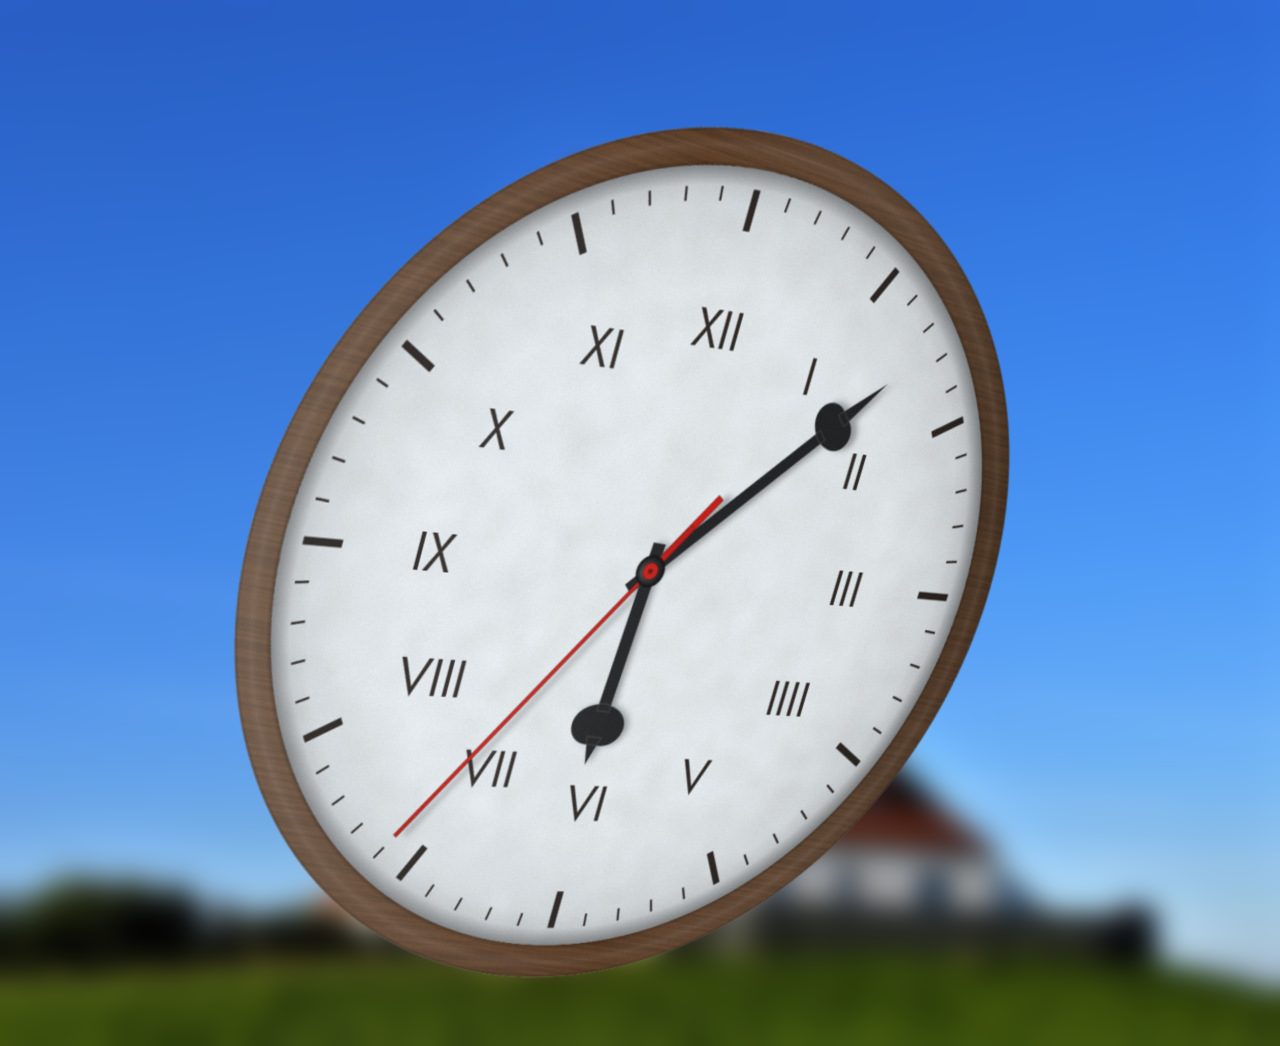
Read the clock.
6:07:36
